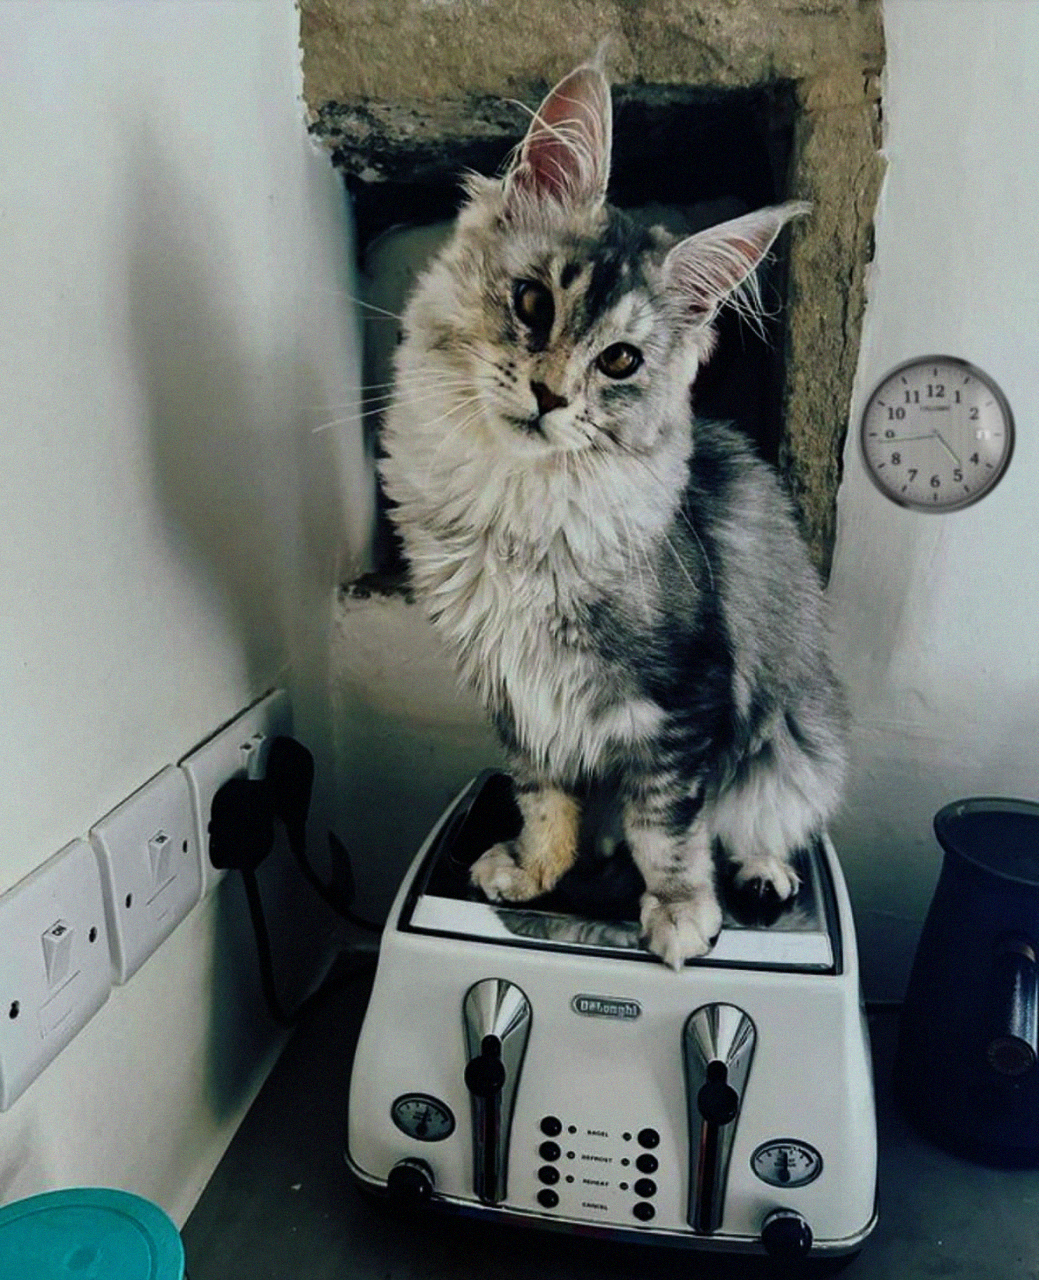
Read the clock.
4:44
